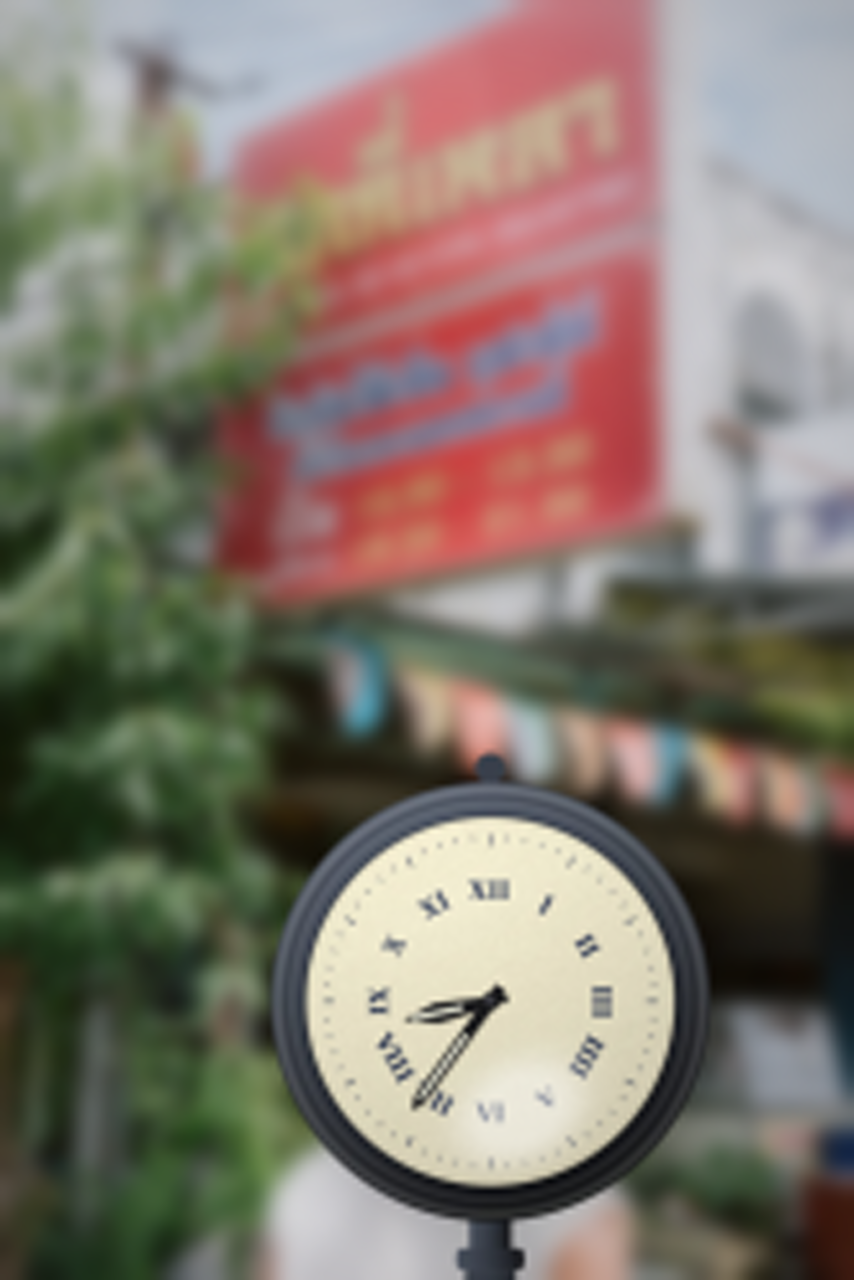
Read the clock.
8:36
